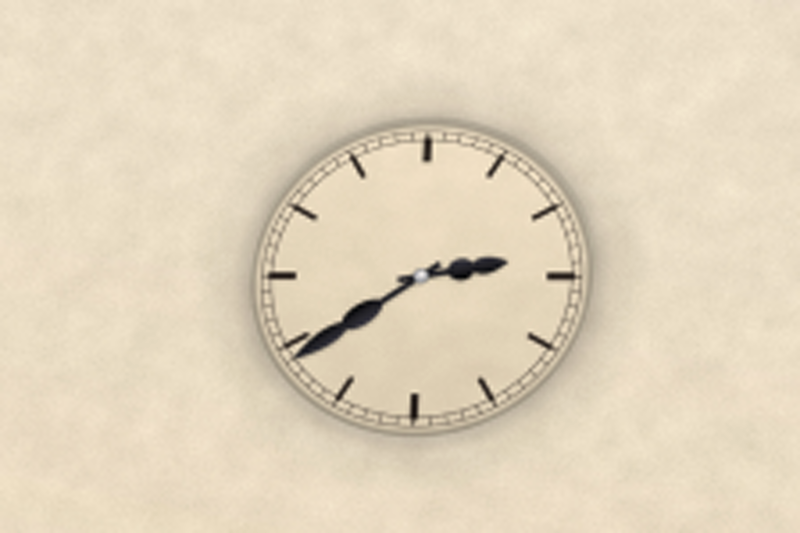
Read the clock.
2:39
